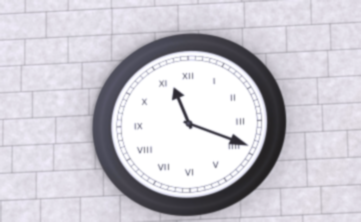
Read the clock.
11:19
